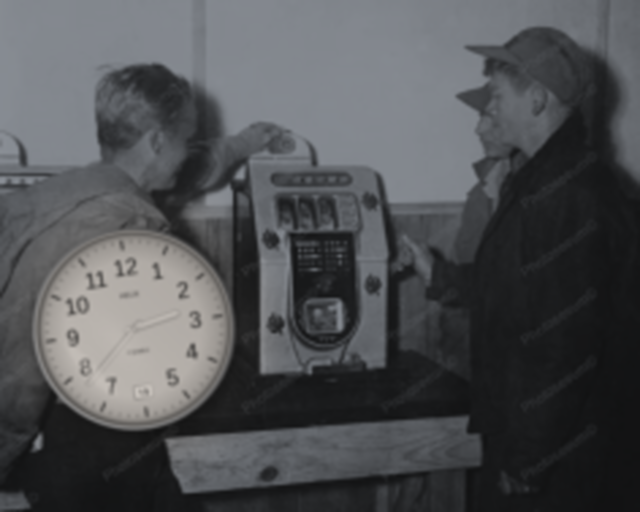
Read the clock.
2:38
